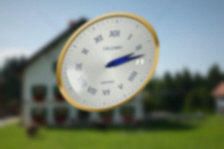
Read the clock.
2:13
